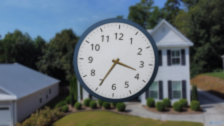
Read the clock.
3:35
